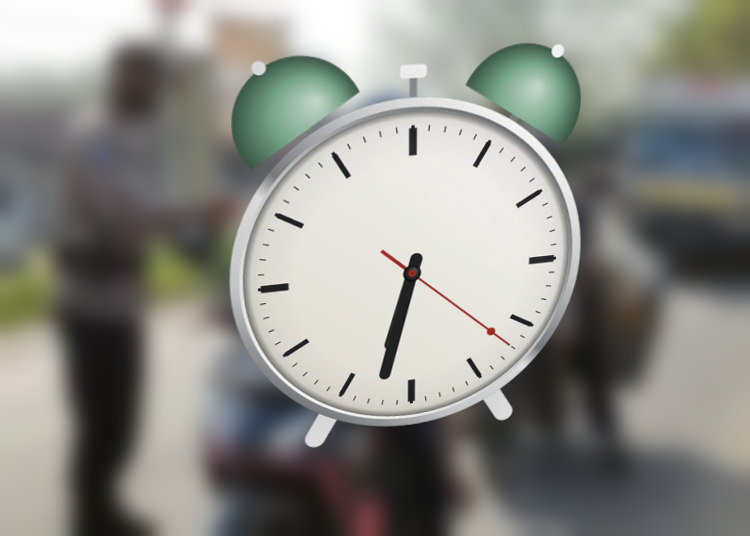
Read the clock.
6:32:22
